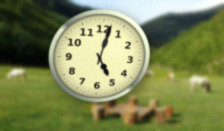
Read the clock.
5:02
